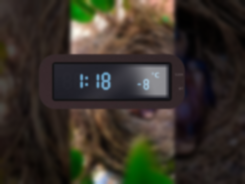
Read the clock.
1:18
